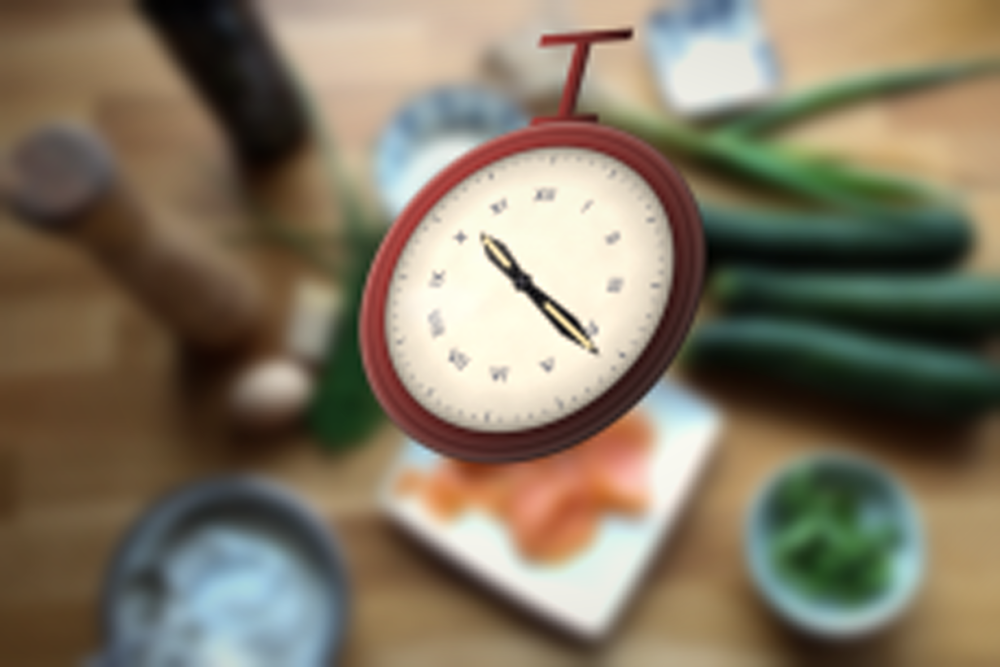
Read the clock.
10:21
